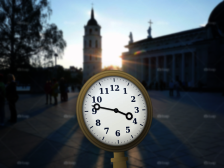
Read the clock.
3:47
